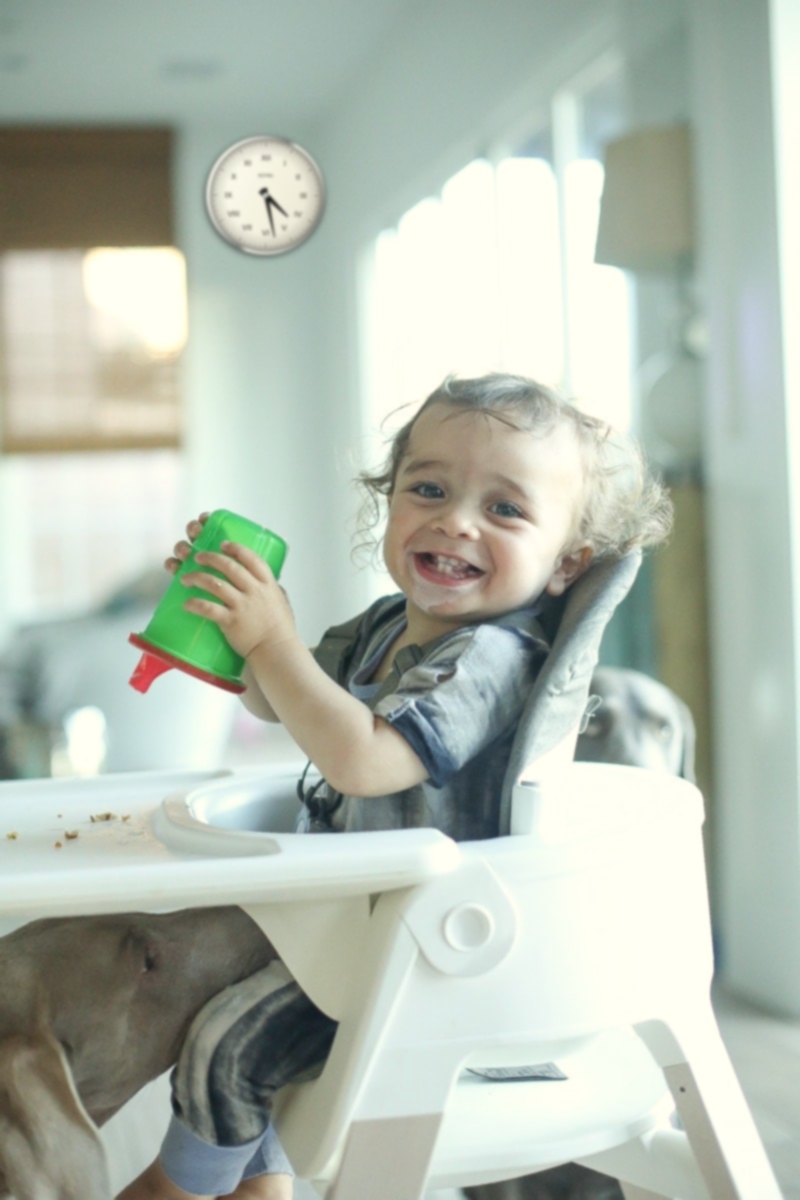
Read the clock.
4:28
